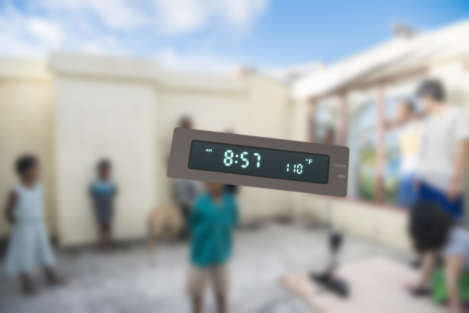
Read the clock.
8:57
